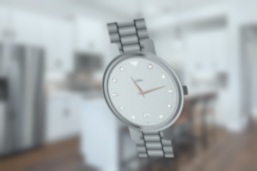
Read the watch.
11:13
